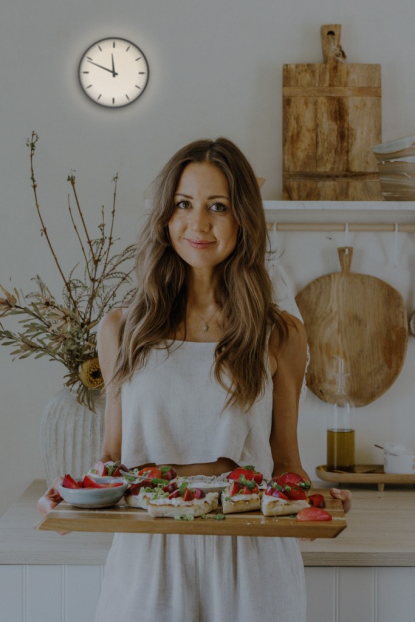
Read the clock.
11:49
